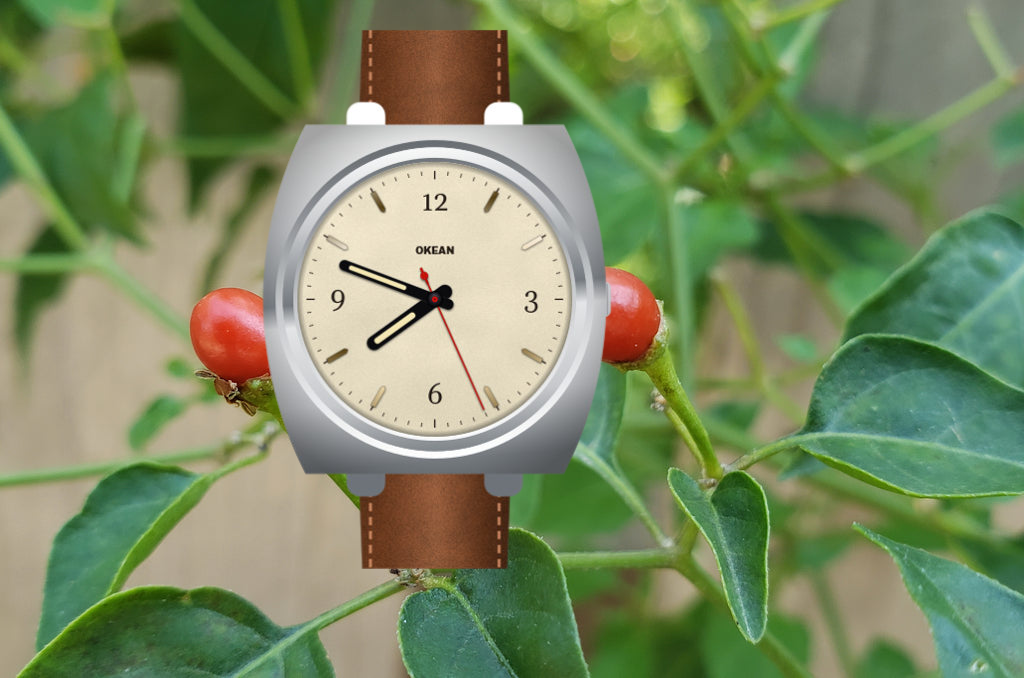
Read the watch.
7:48:26
